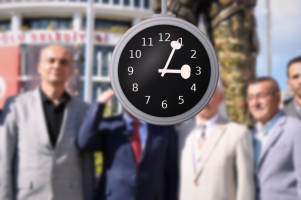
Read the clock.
3:04
